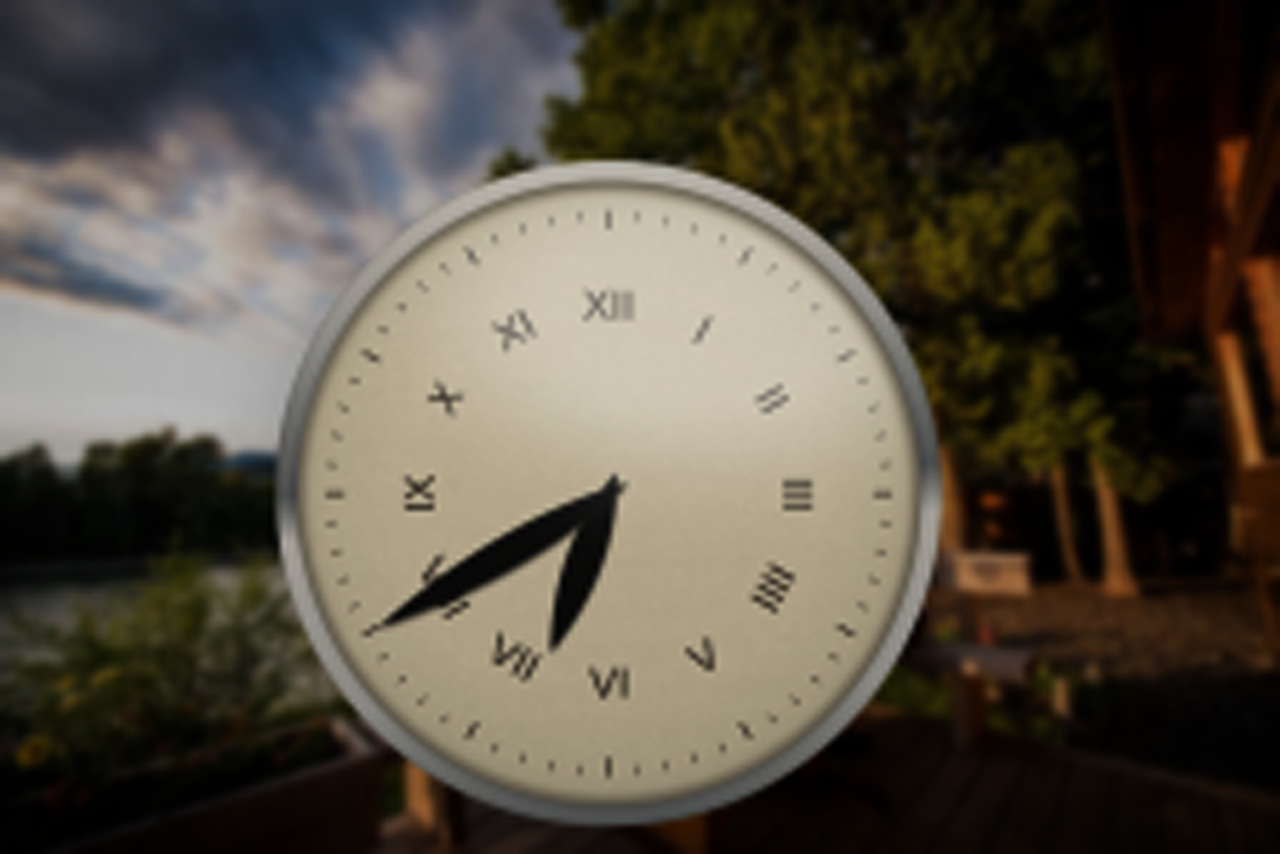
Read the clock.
6:40
